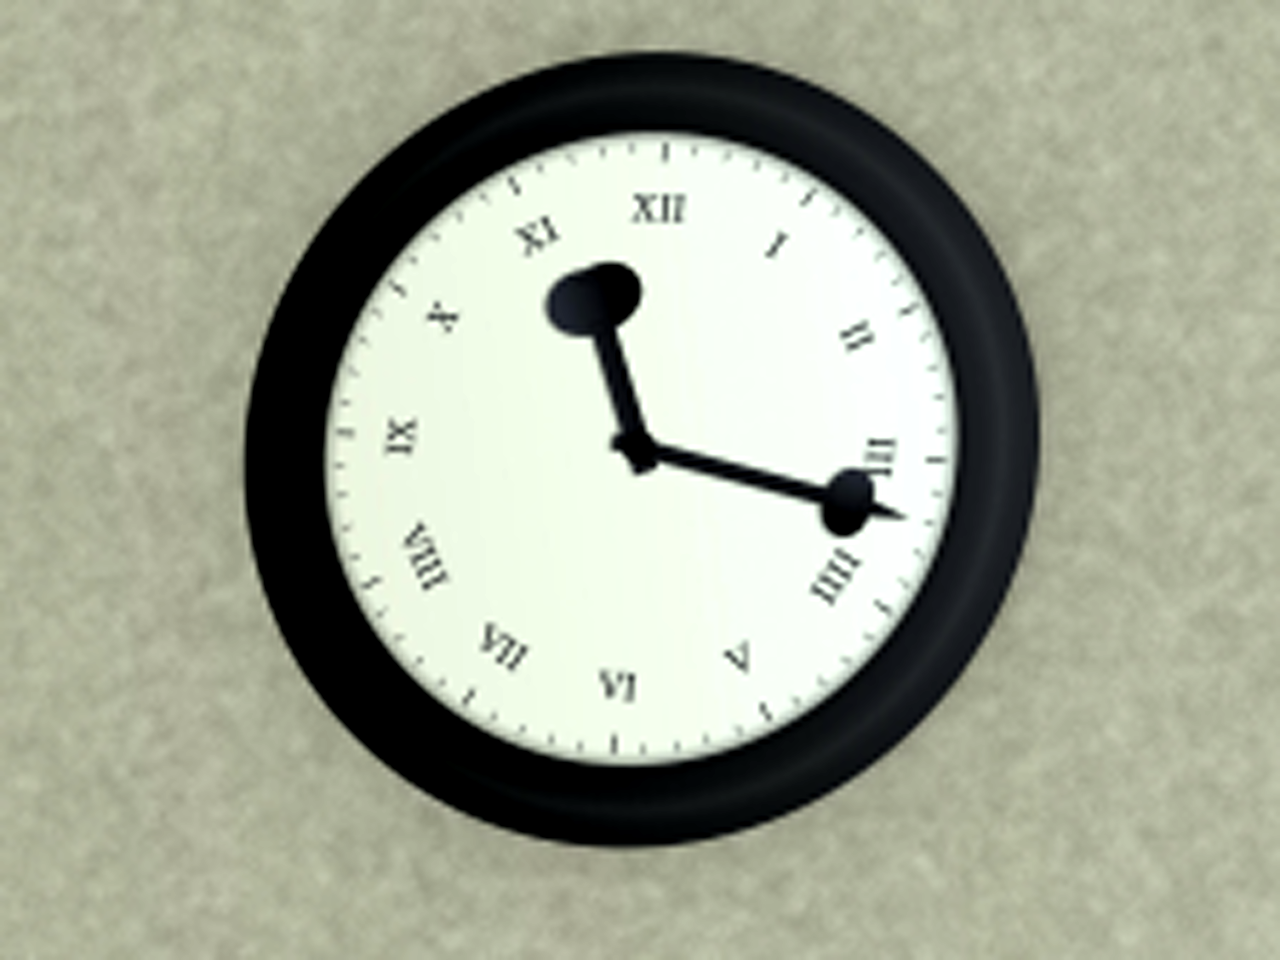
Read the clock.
11:17
